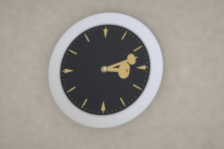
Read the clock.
3:12
